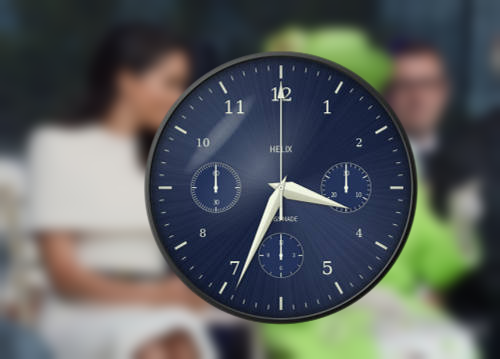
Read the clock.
3:34
